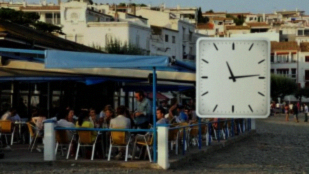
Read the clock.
11:14
